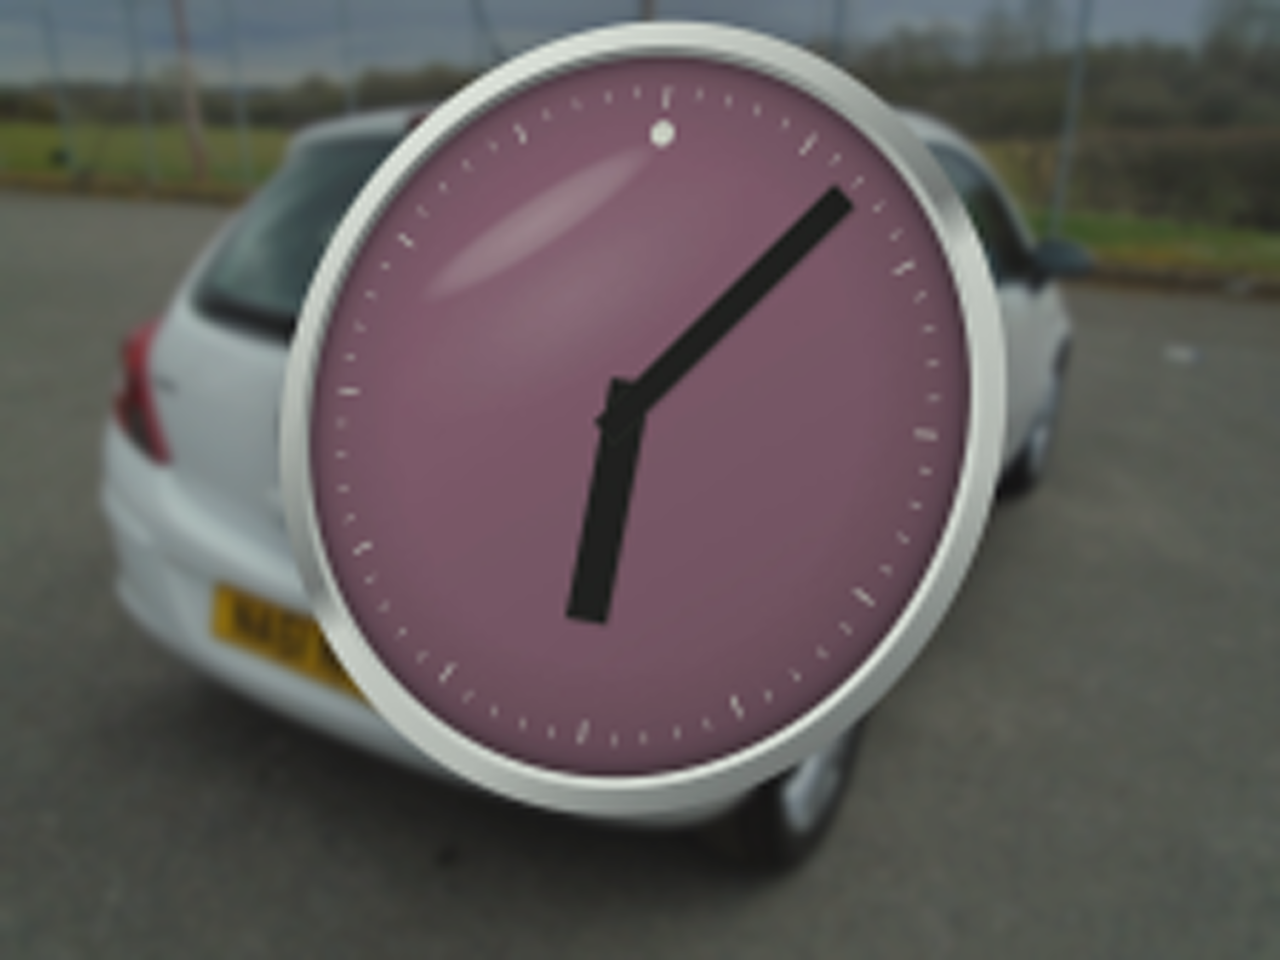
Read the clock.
6:07
